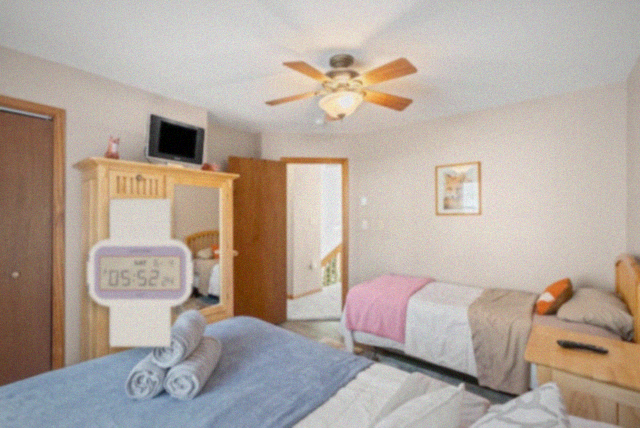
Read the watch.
5:52
